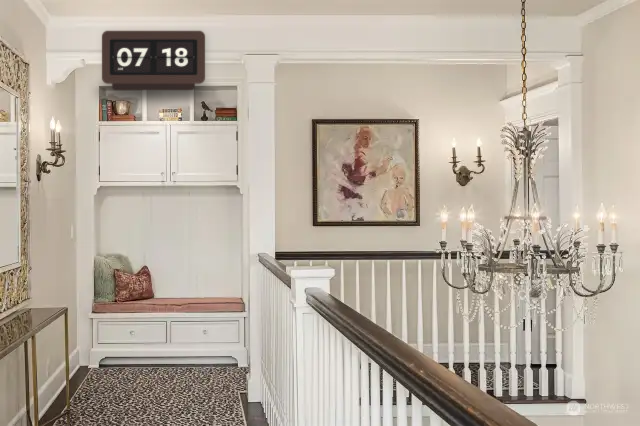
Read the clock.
7:18
